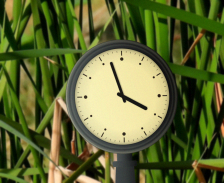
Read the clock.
3:57
